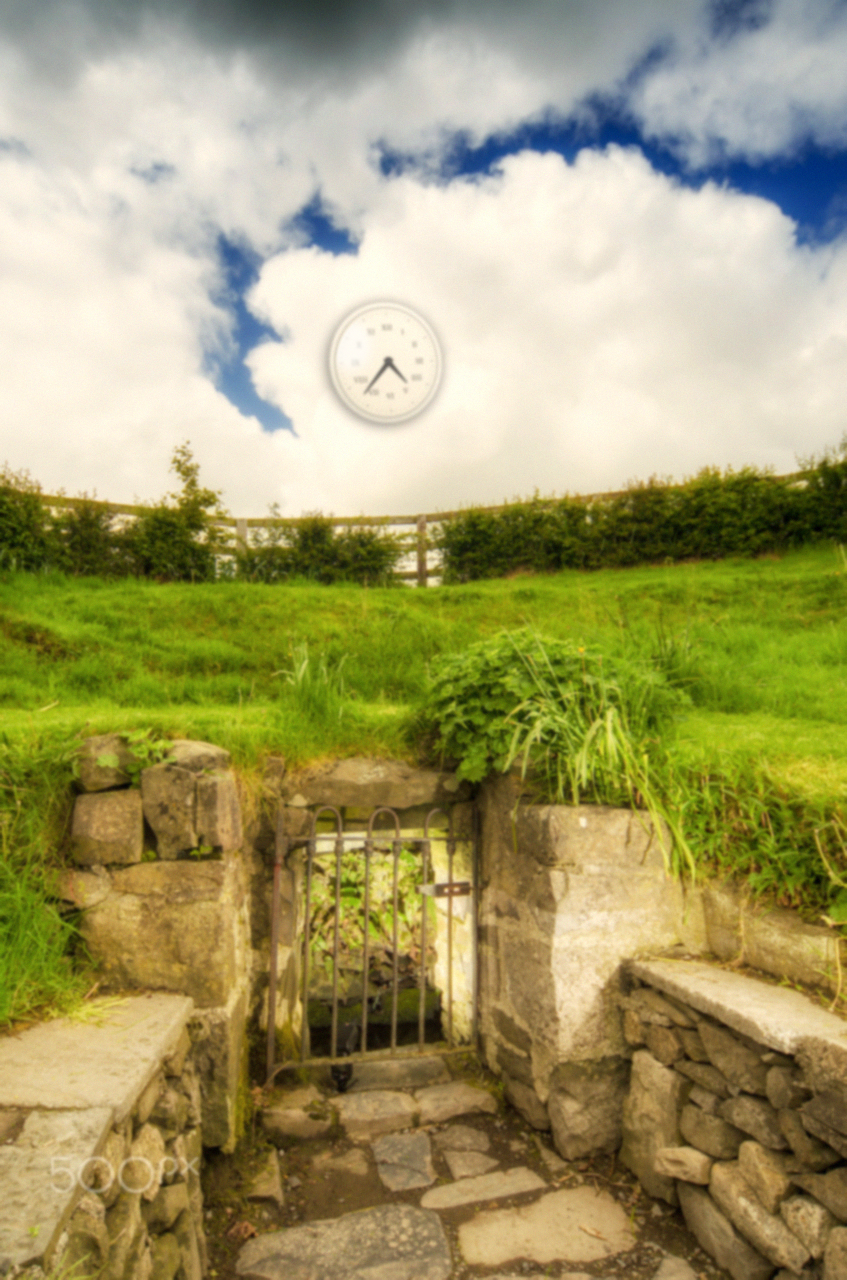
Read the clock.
4:37
